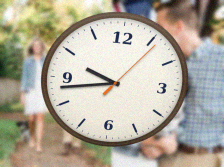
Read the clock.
9:43:06
